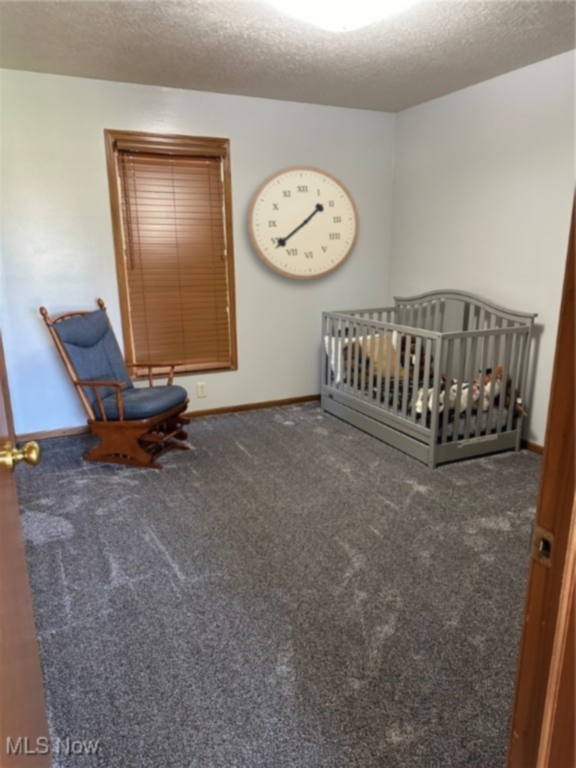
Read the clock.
1:39
